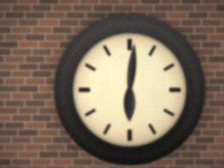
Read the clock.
6:01
